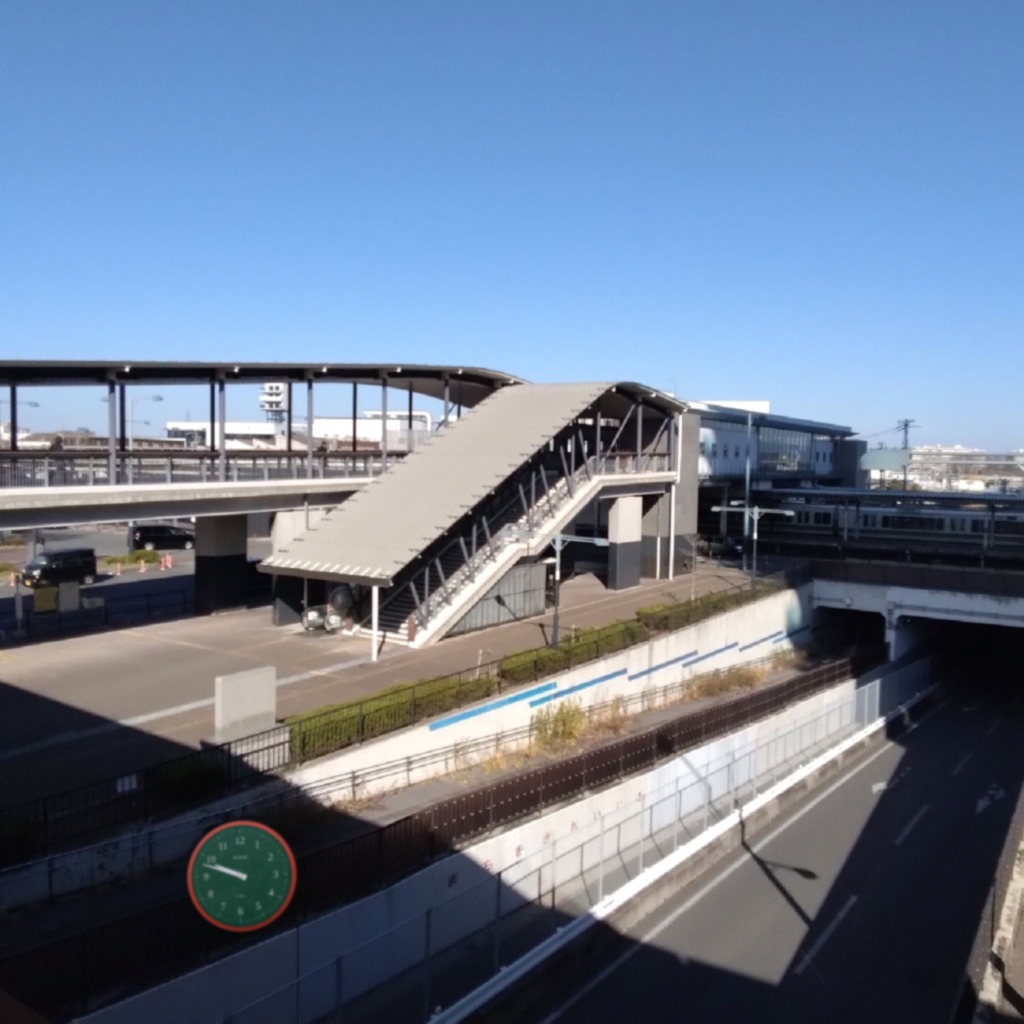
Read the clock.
9:48
